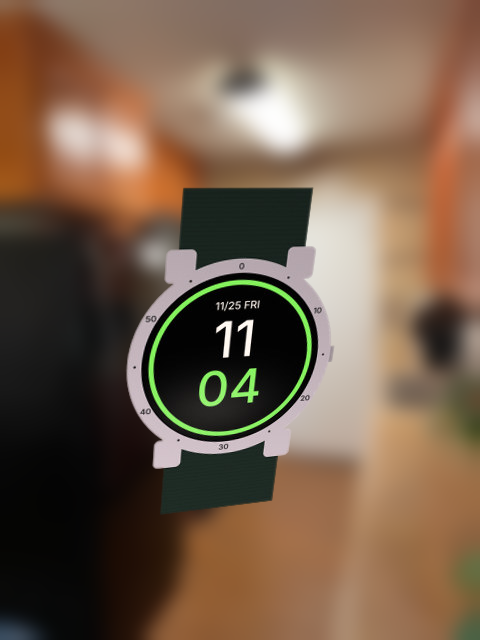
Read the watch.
11:04
